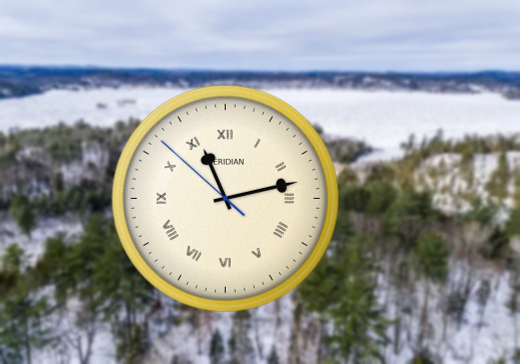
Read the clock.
11:12:52
